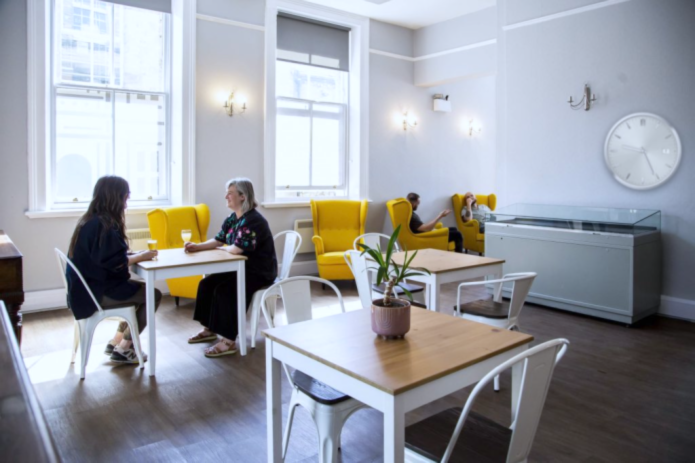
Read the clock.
9:26
